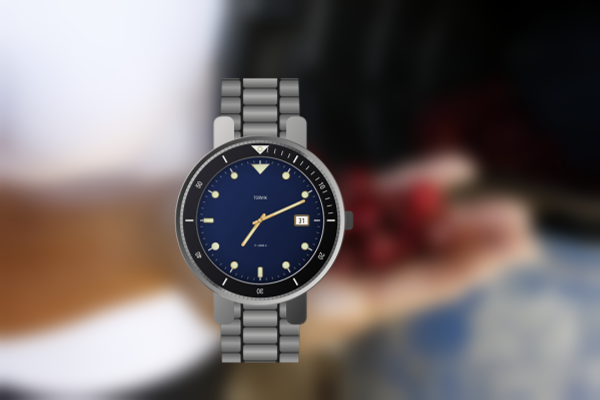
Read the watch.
7:11
